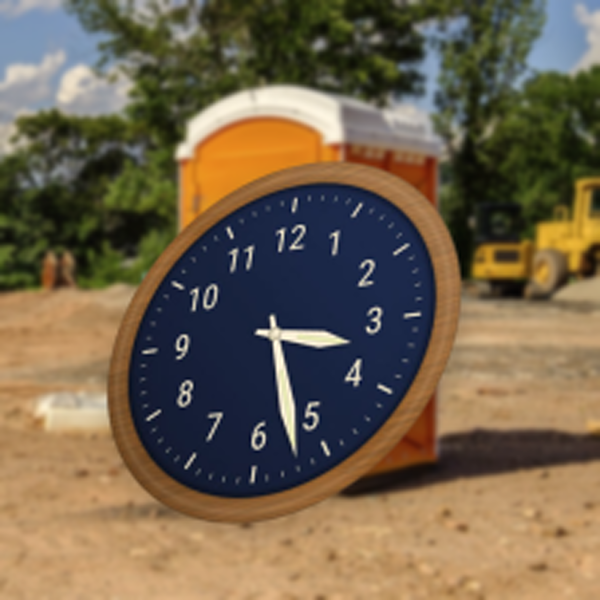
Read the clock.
3:27
